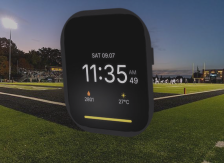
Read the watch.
11:35:49
